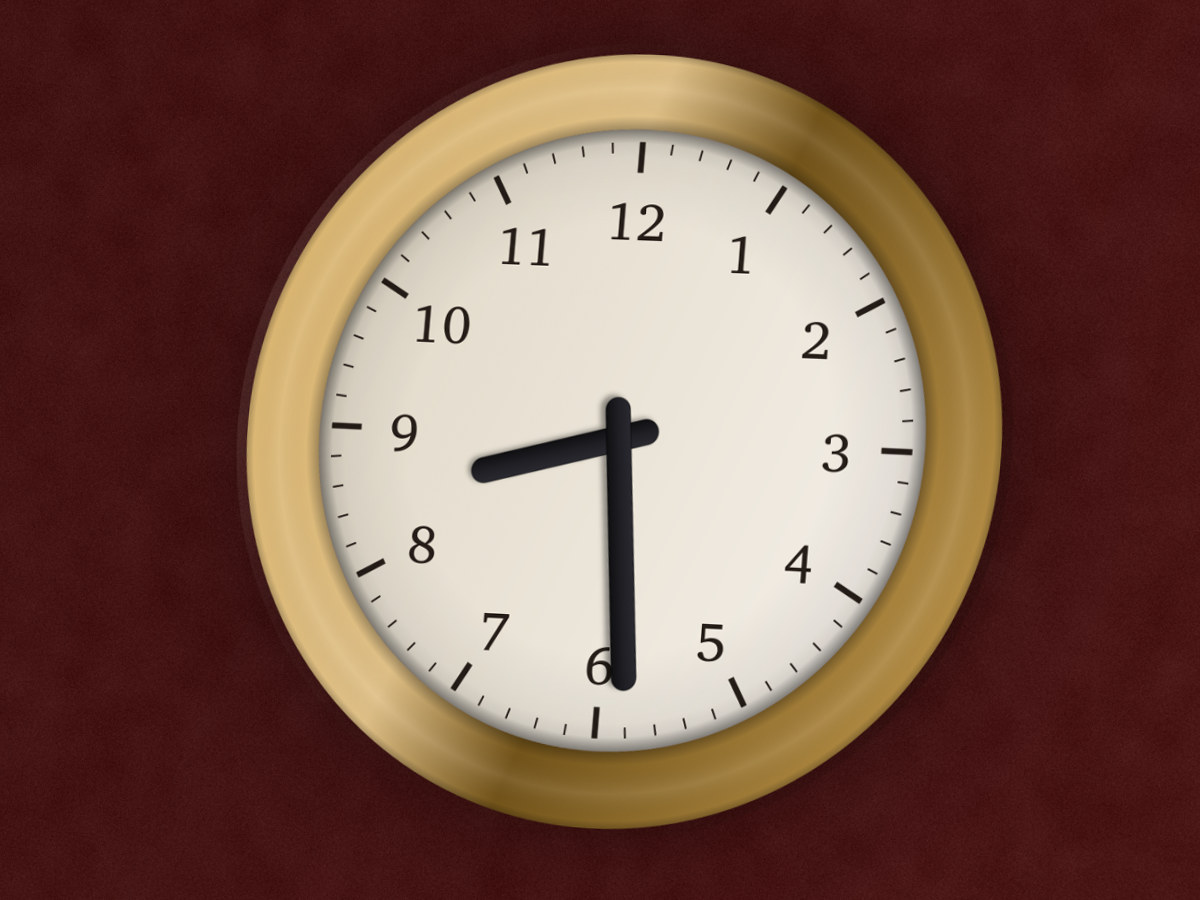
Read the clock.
8:29
